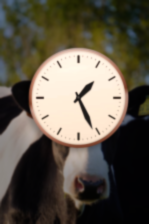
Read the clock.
1:26
